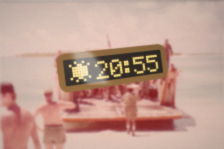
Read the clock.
20:55
